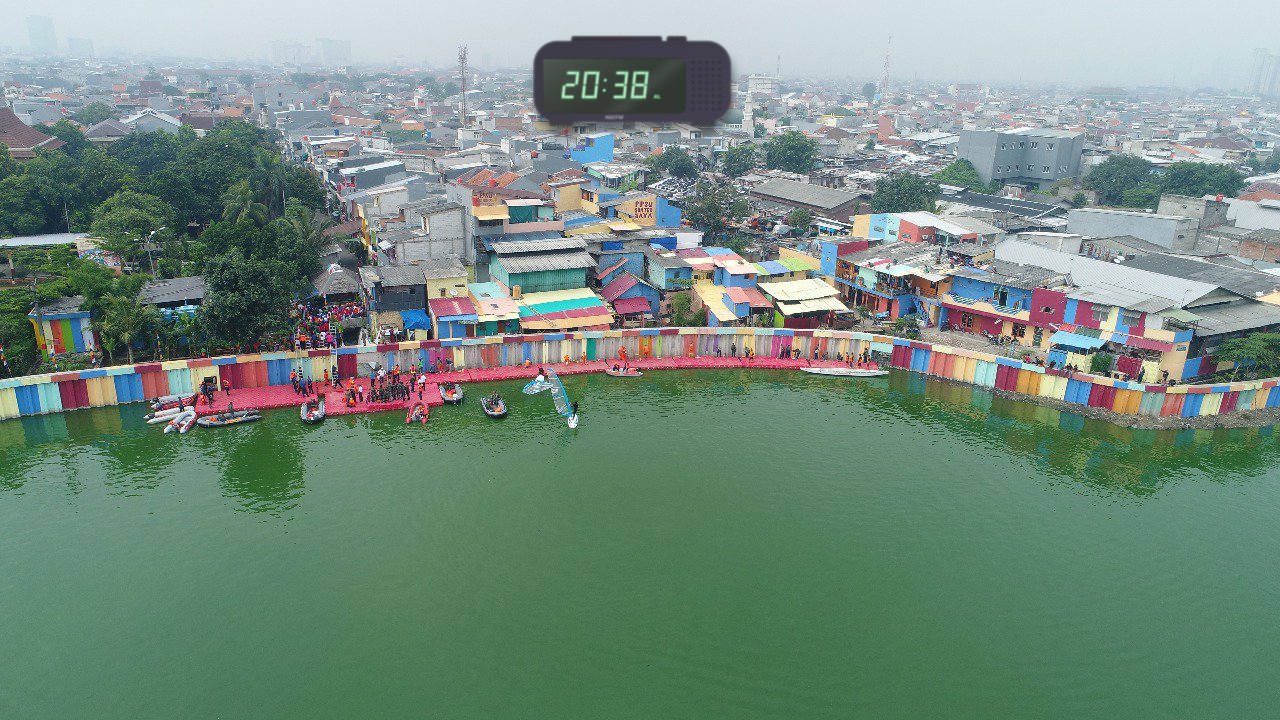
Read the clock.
20:38
